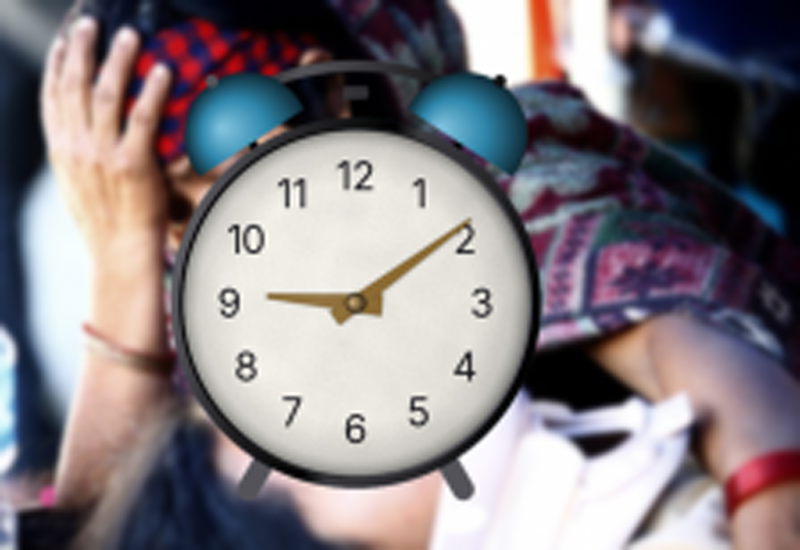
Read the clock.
9:09
